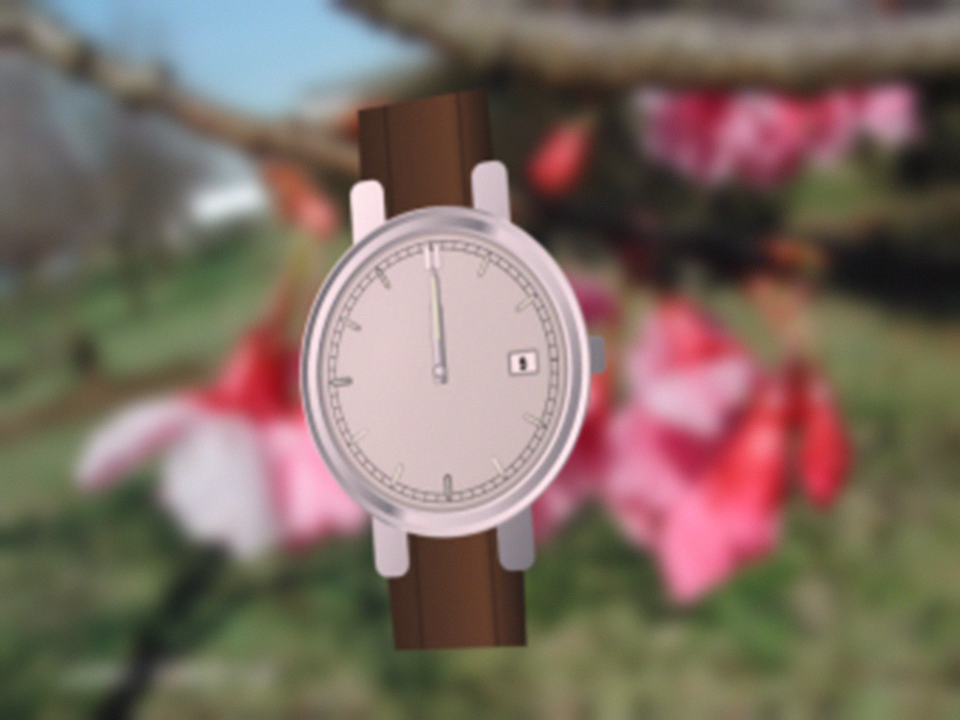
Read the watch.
12:00
